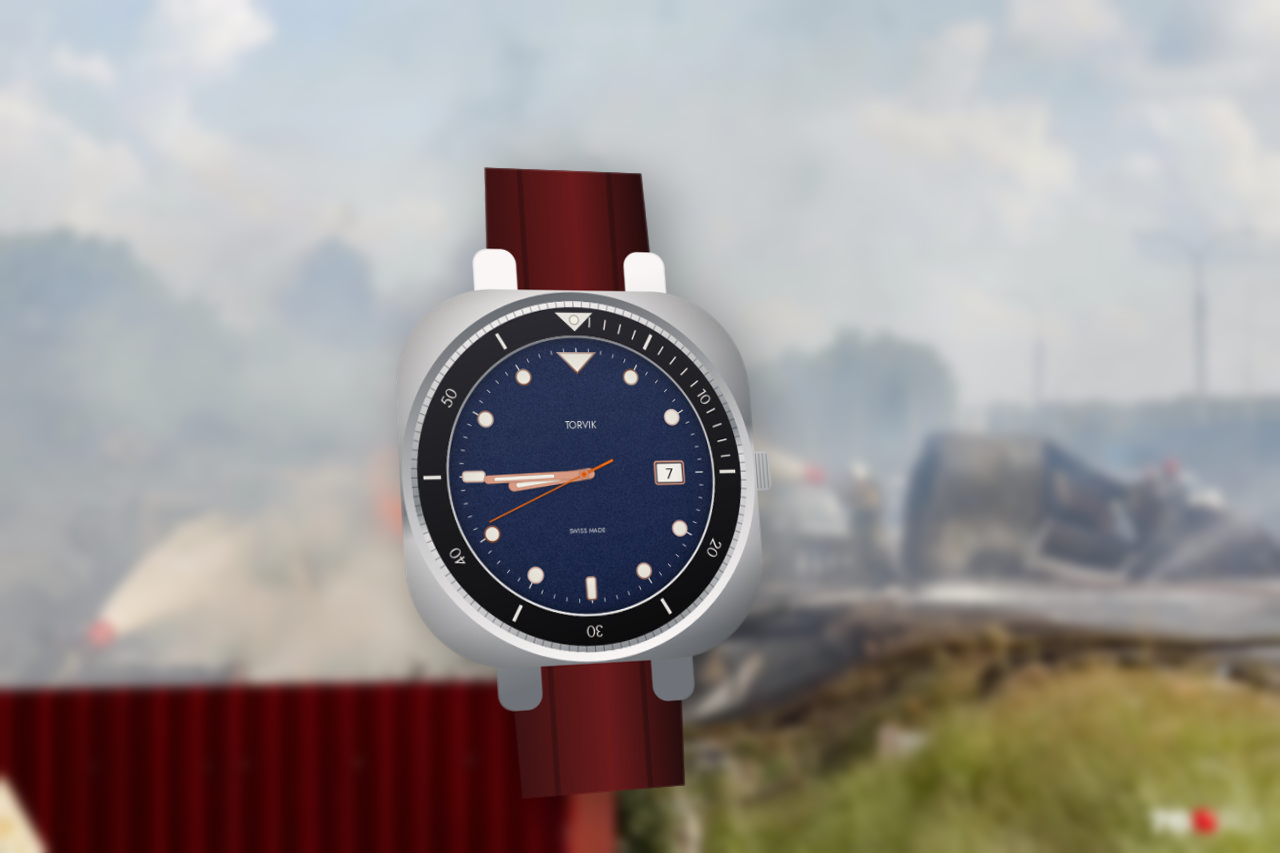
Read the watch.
8:44:41
